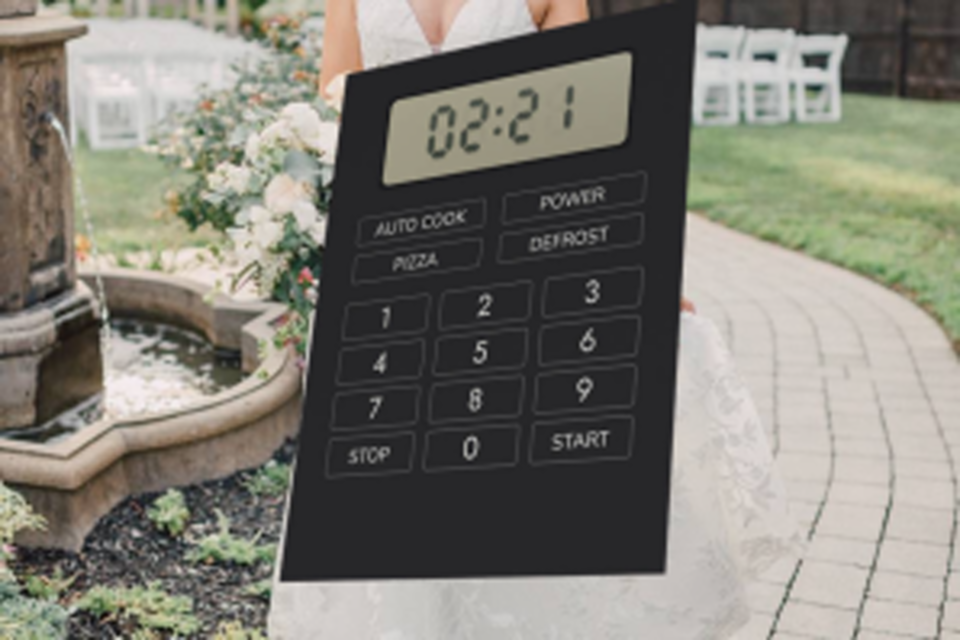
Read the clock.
2:21
